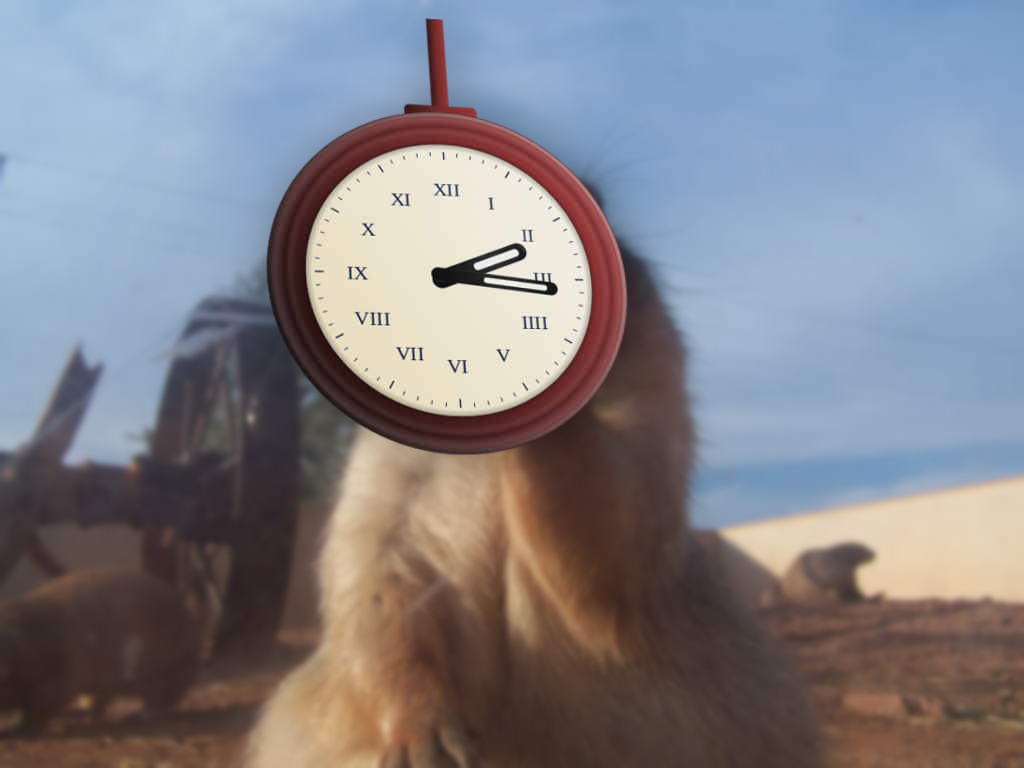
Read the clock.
2:16
